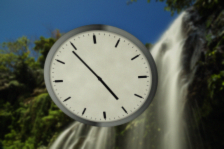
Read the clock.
4:54
